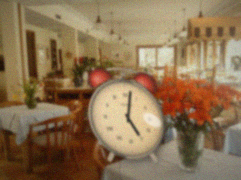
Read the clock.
5:02
